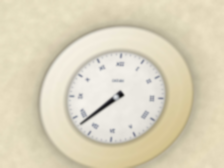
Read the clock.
7:38
